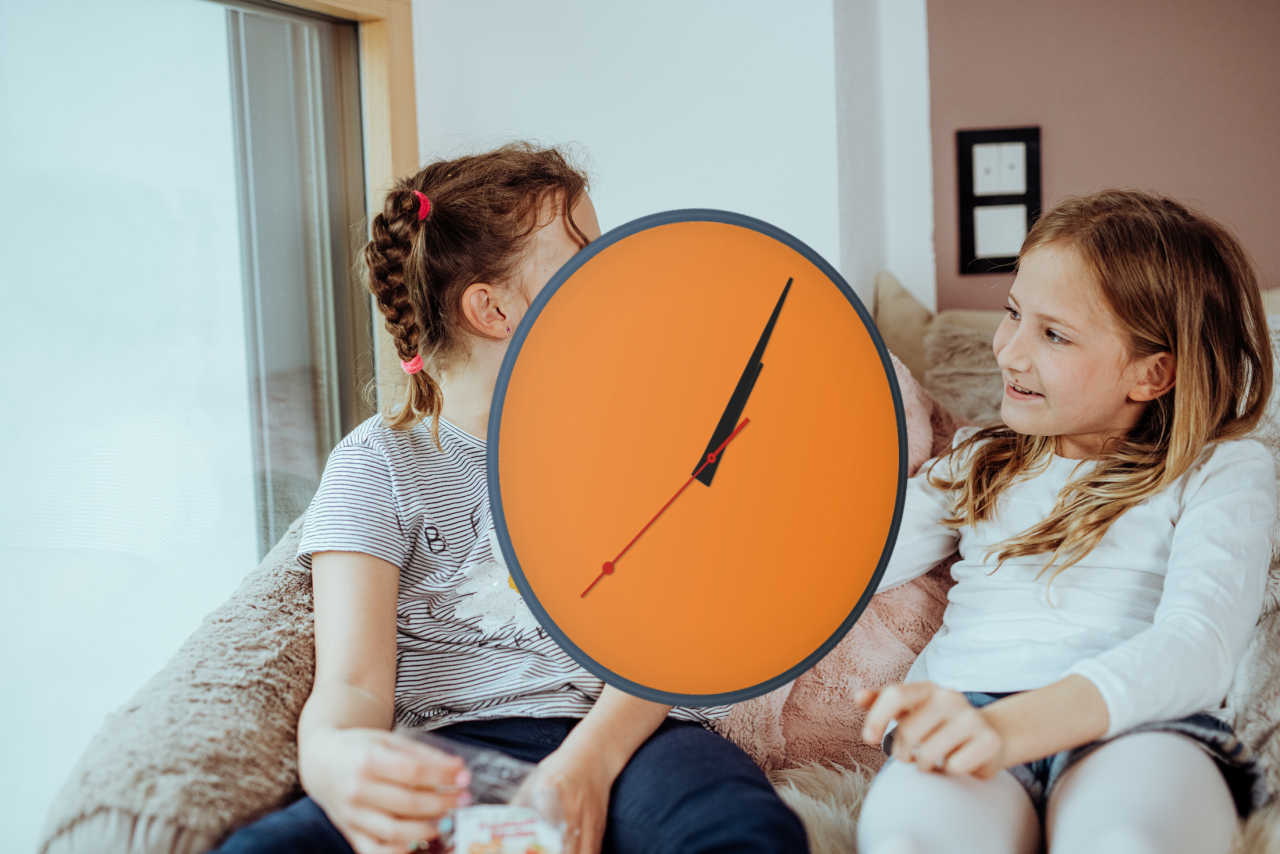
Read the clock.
1:04:38
